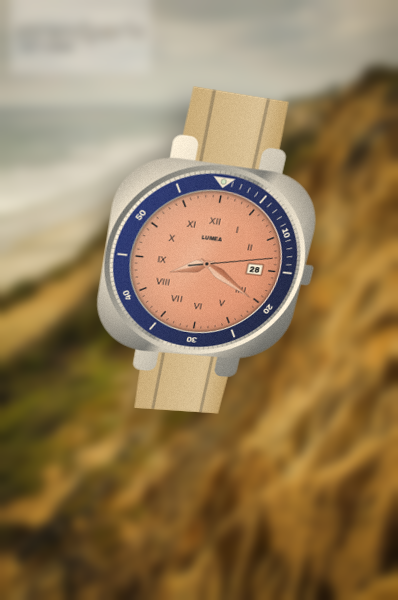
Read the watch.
8:20:13
